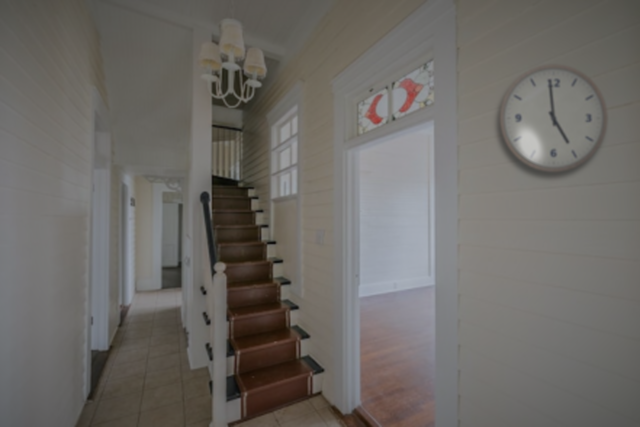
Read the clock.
4:59
